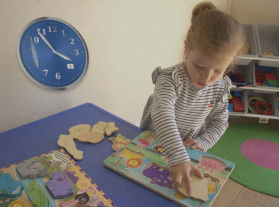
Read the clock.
3:54
